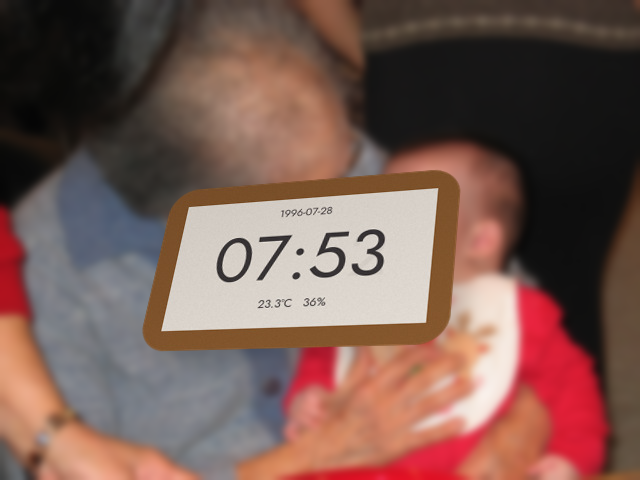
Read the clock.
7:53
